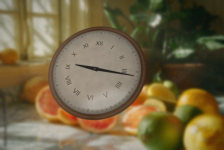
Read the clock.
9:16
